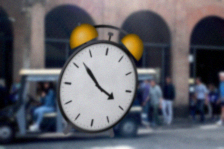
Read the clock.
3:52
